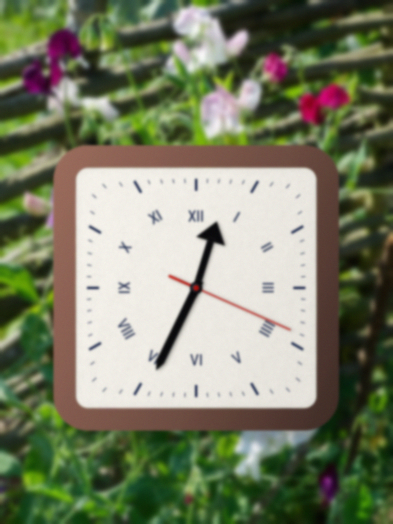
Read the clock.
12:34:19
